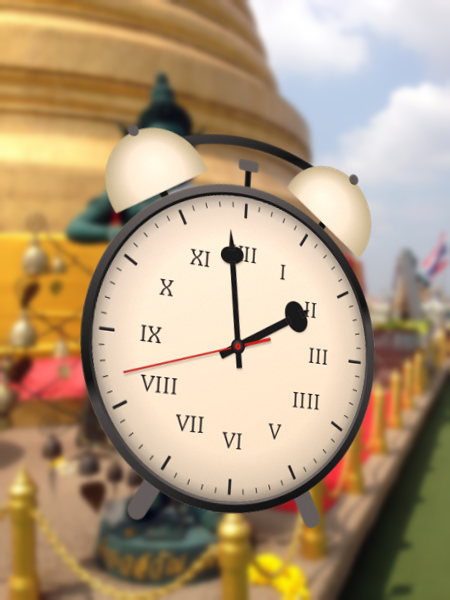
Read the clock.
1:58:42
